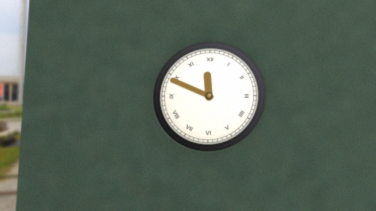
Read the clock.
11:49
